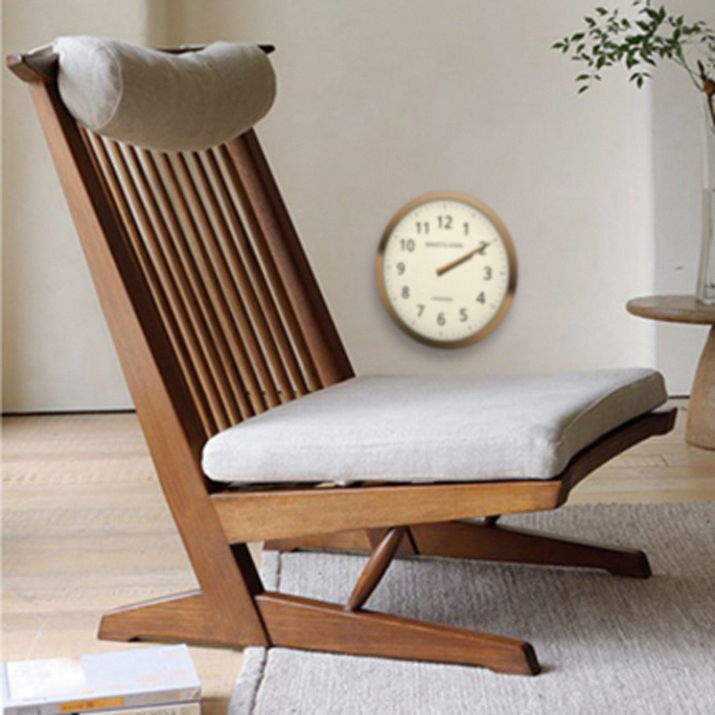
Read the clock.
2:10
